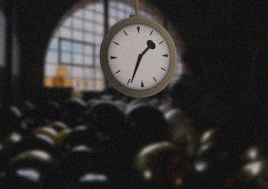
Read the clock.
1:34
